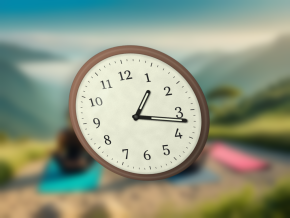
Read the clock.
1:17
